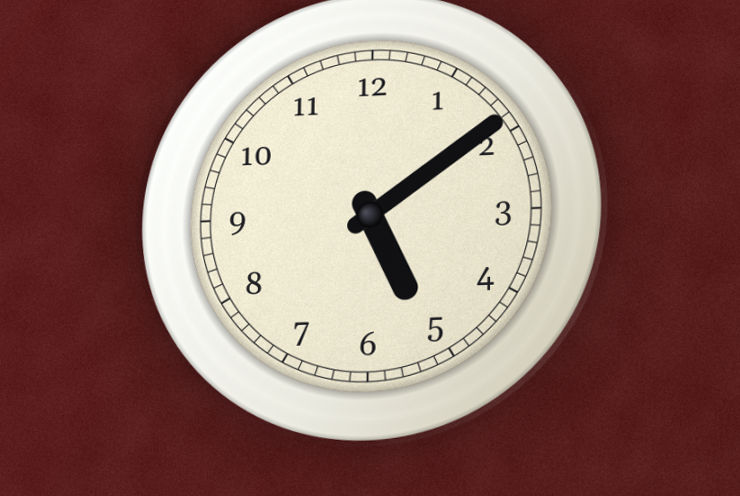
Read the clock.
5:09
